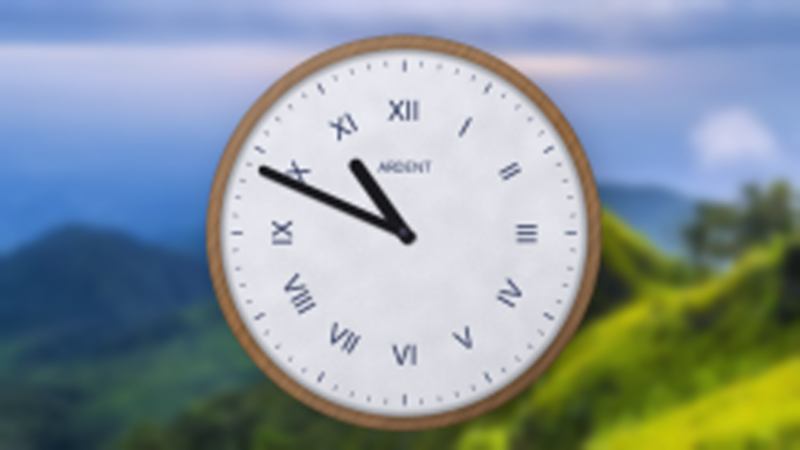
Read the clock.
10:49
